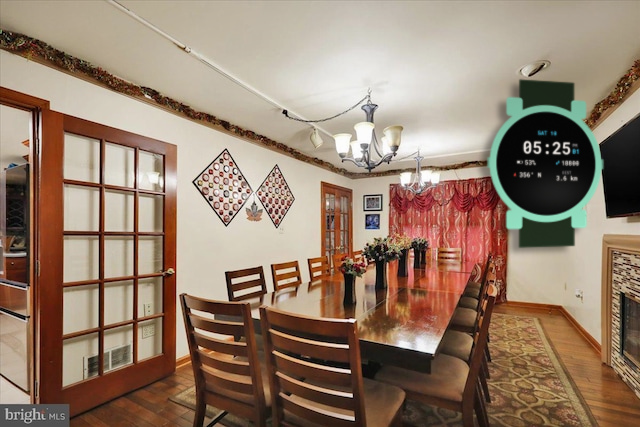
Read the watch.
5:25
